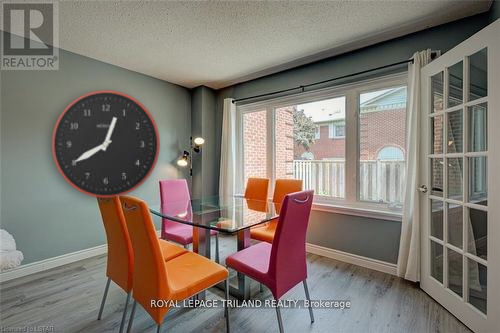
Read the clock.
12:40
